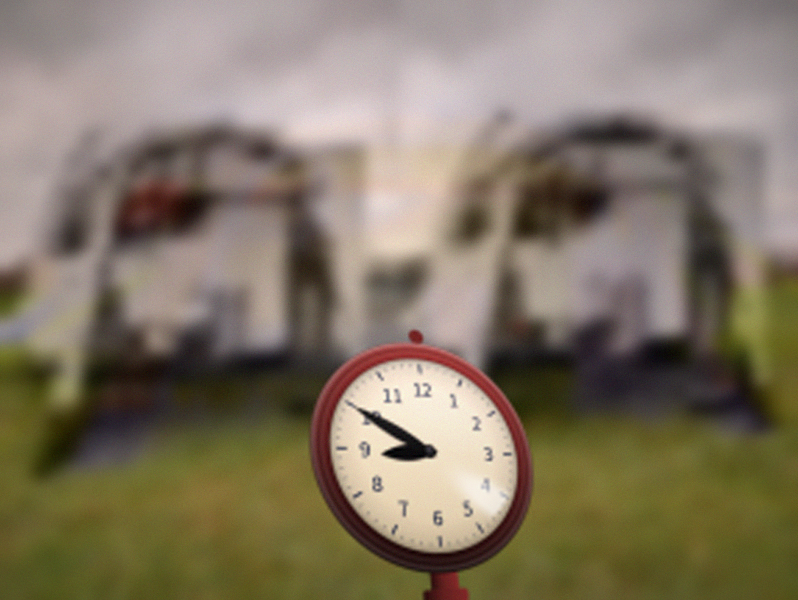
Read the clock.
8:50
